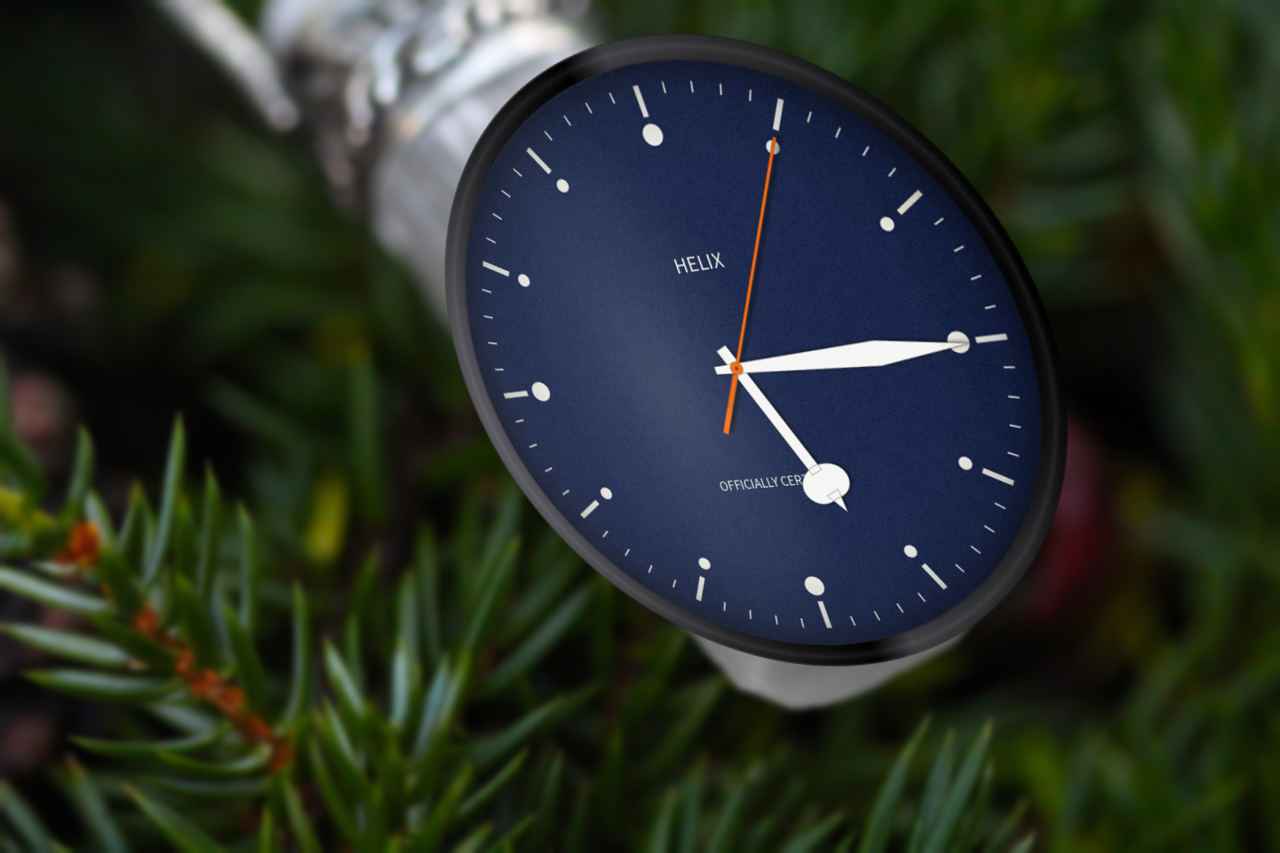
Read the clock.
5:15:05
